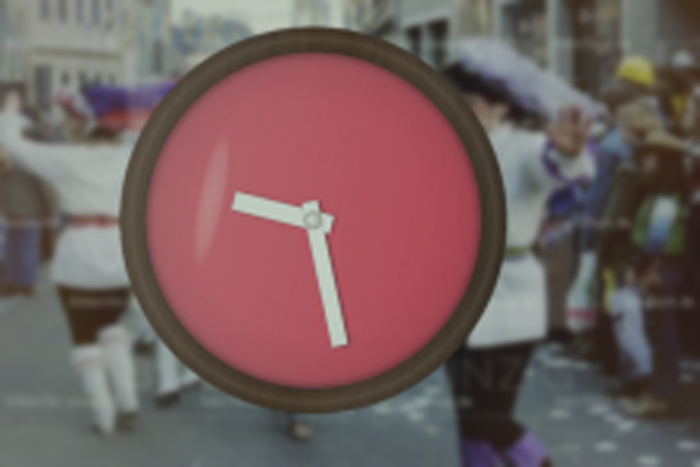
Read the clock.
9:28
